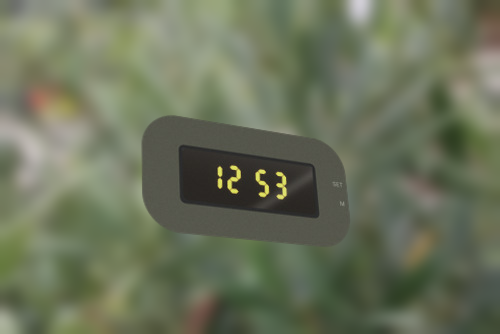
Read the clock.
12:53
